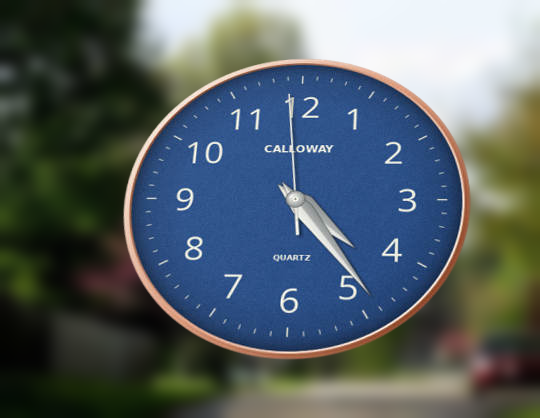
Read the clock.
4:23:59
